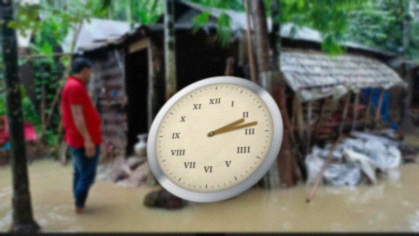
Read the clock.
2:13
